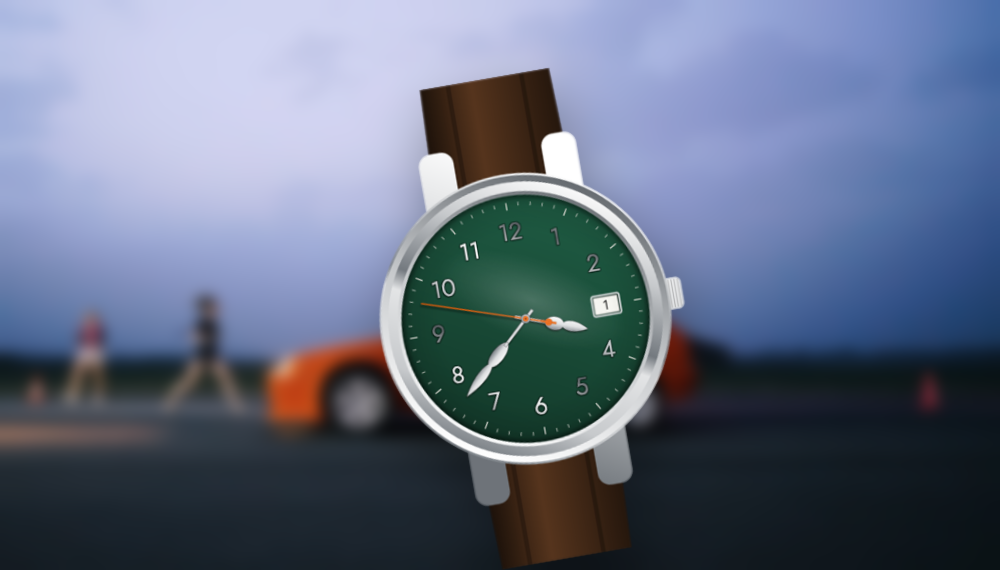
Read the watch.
3:37:48
